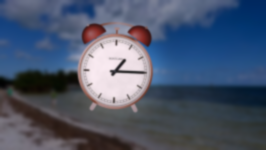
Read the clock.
1:15
